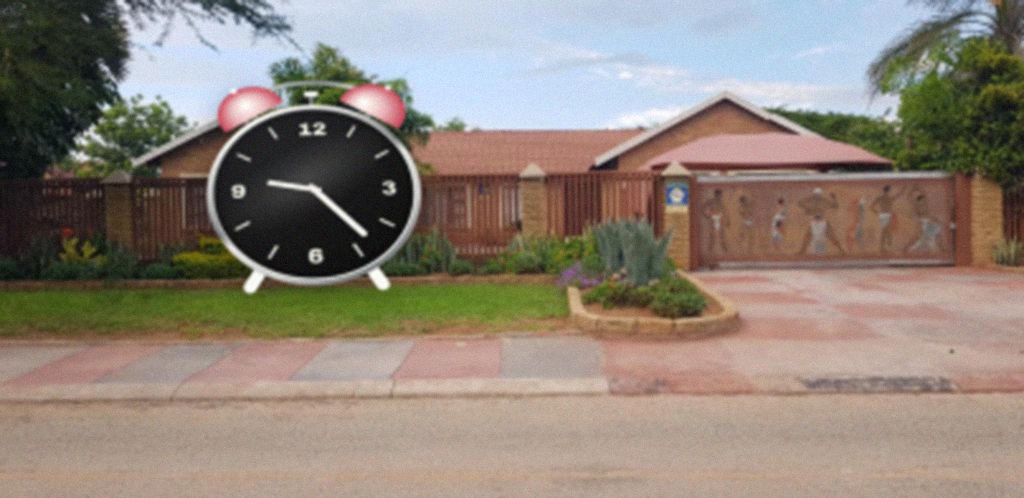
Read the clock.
9:23
